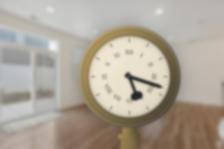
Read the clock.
5:18
